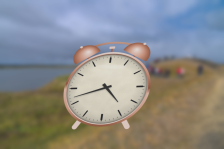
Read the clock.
4:42
